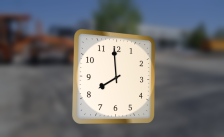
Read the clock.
7:59
